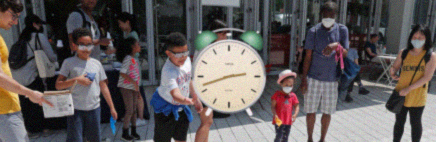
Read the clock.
2:42
